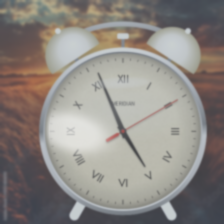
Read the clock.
4:56:10
